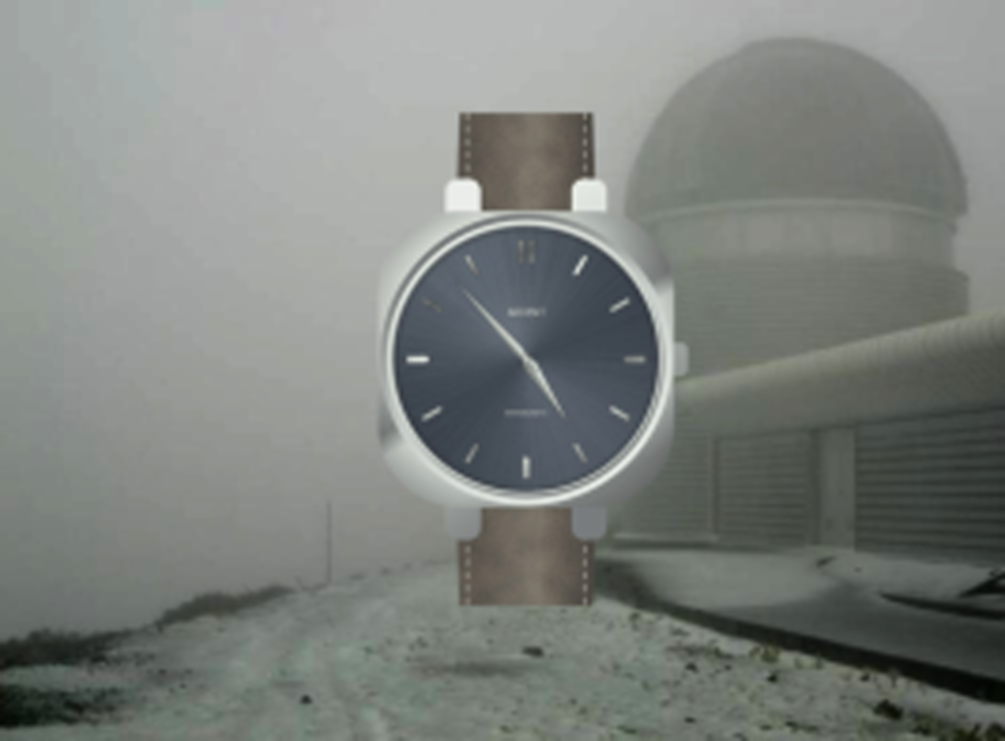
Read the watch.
4:53
